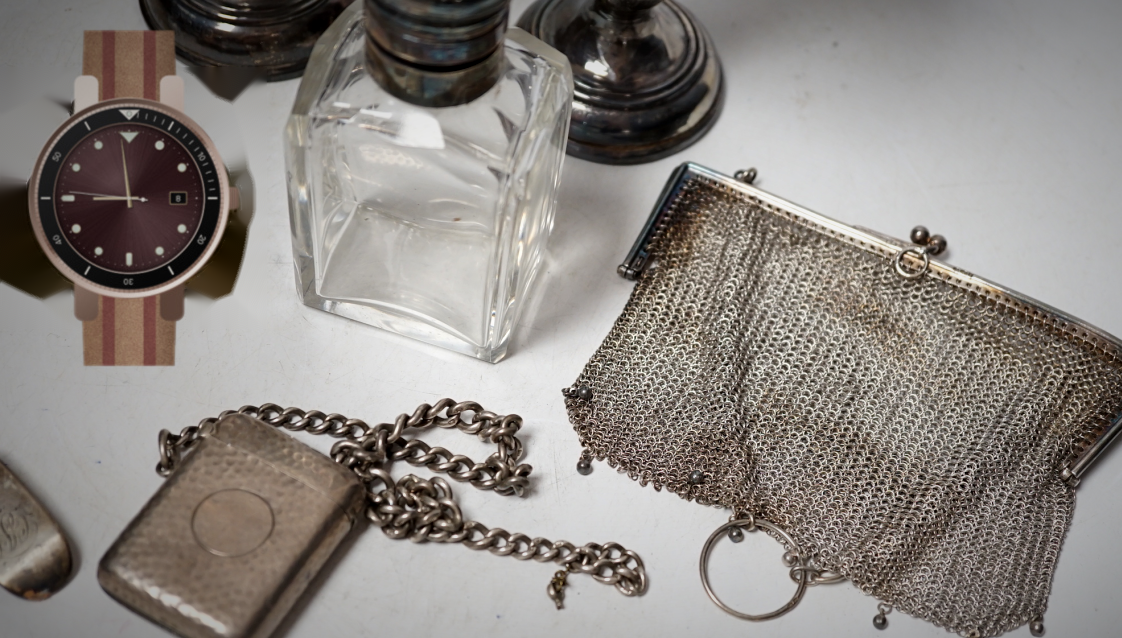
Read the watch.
8:58:46
